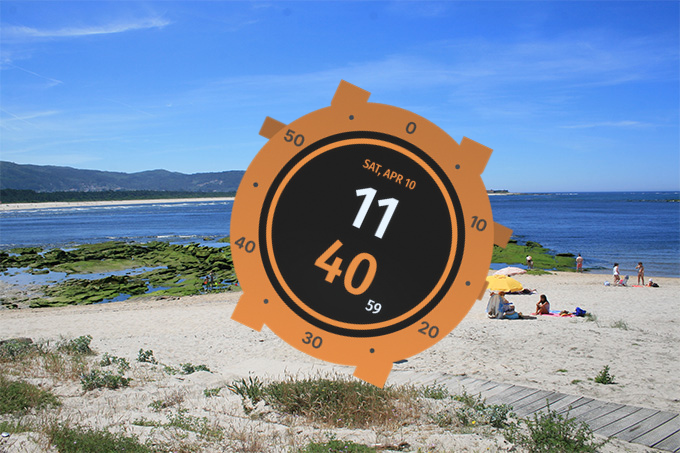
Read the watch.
11:40:59
